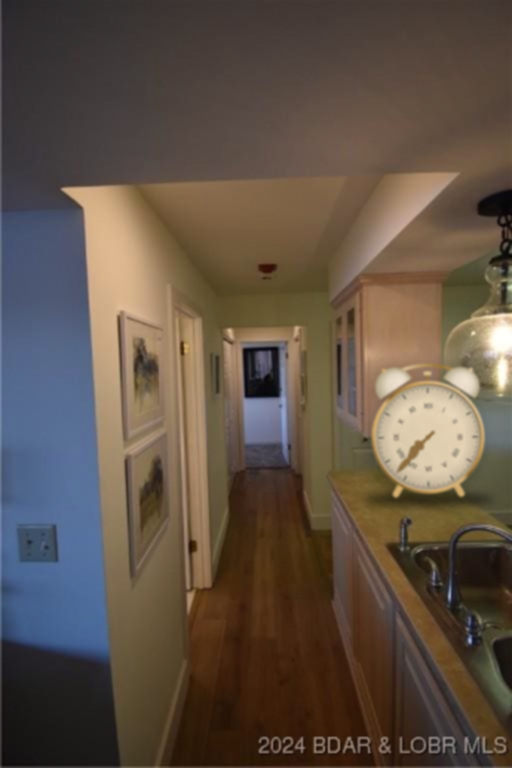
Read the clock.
7:37
